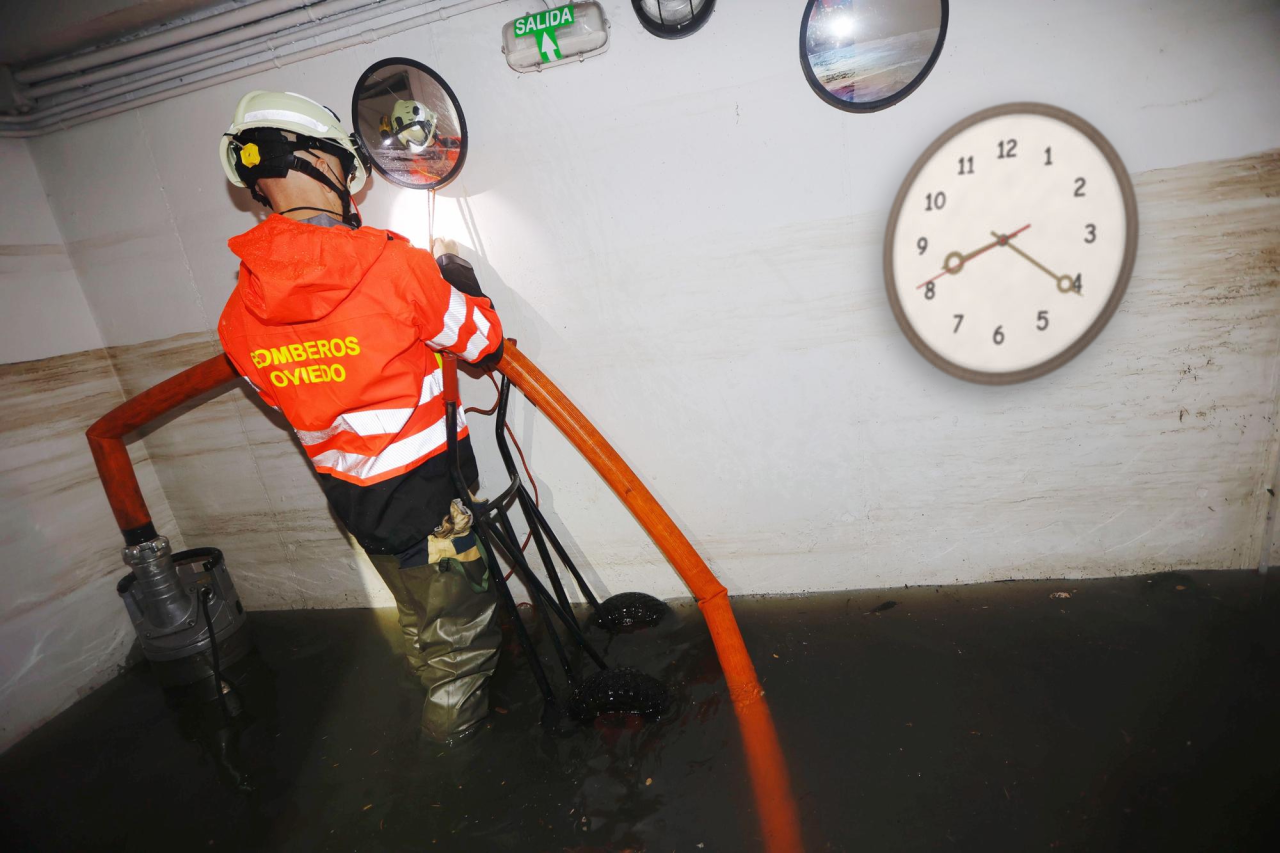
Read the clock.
8:20:41
